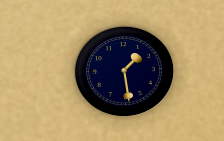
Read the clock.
1:29
